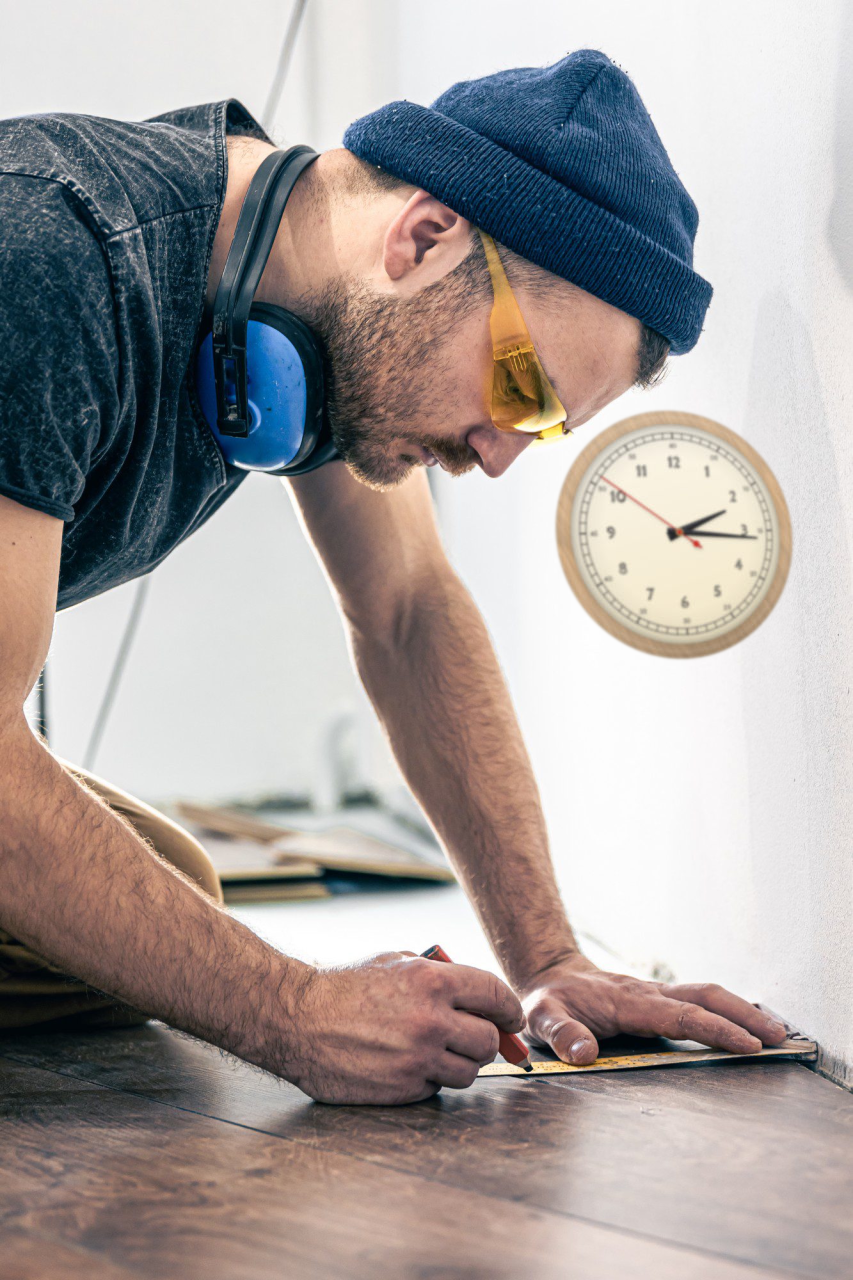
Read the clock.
2:15:51
